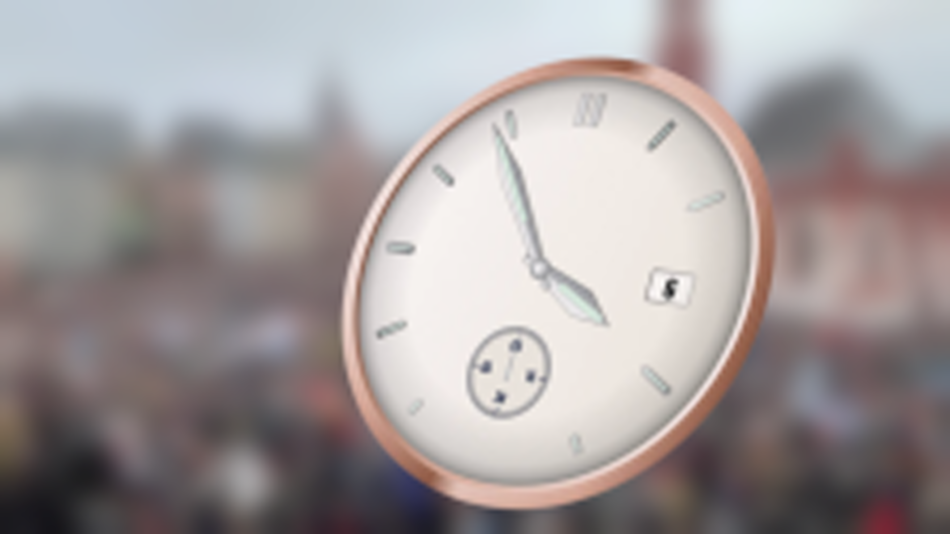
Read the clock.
3:54
